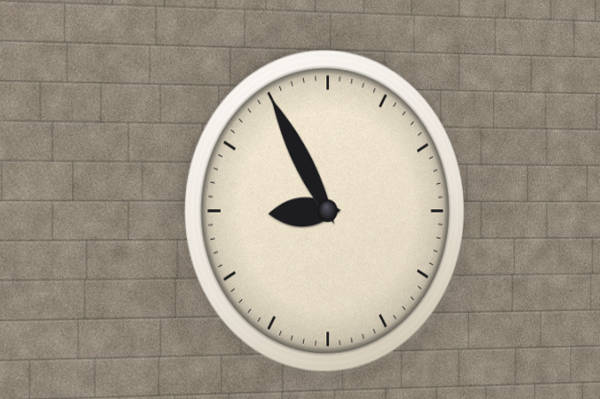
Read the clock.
8:55
